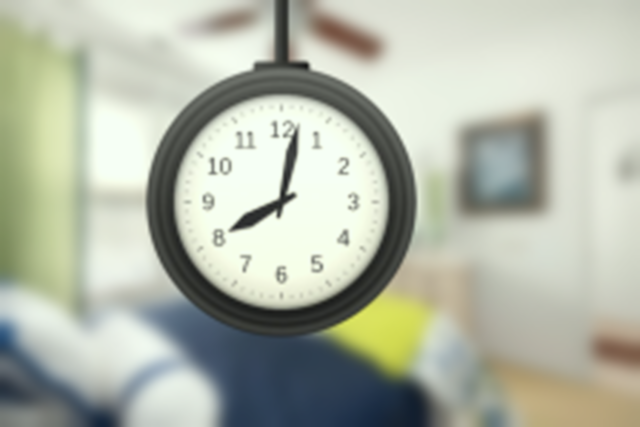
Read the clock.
8:02
